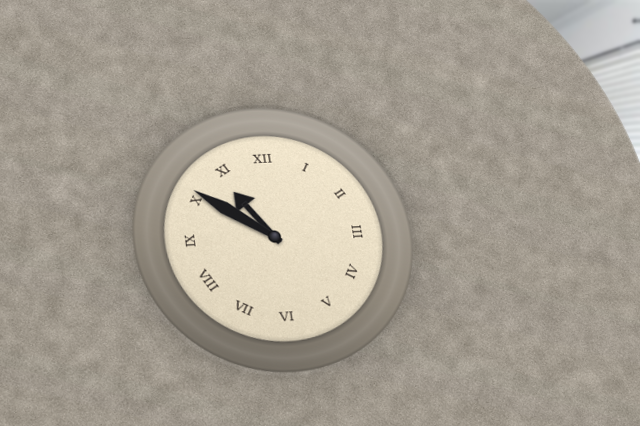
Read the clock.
10:51
